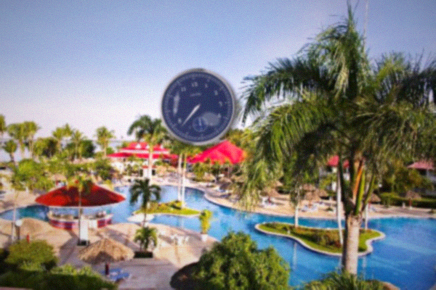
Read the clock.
7:38
